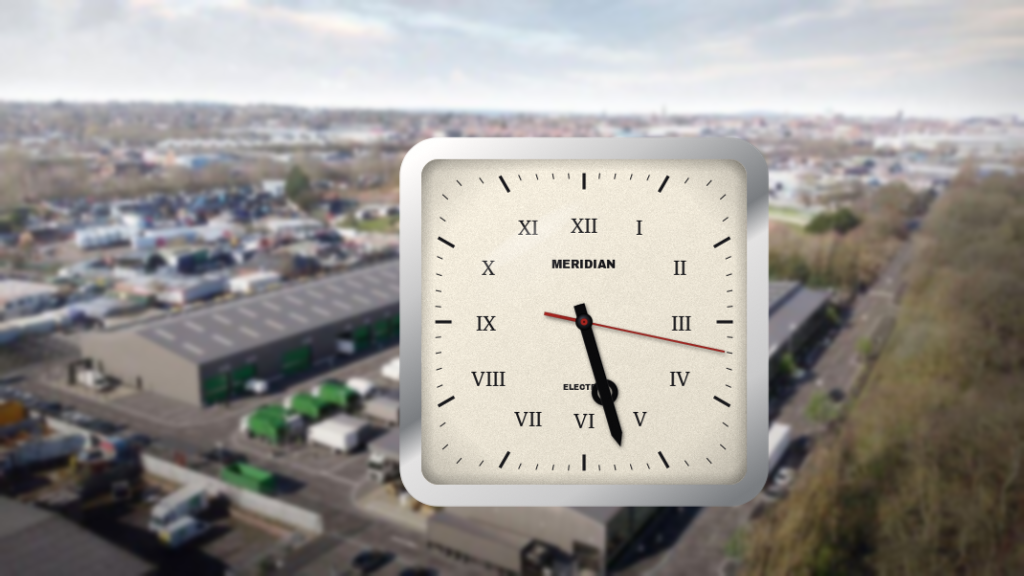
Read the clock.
5:27:17
